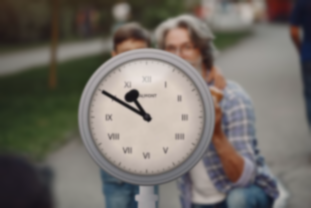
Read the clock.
10:50
